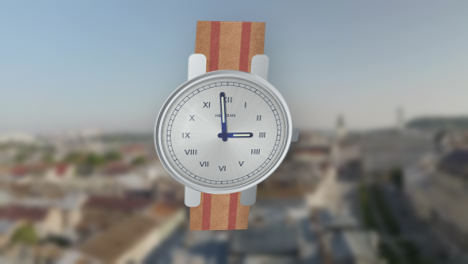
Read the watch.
2:59
